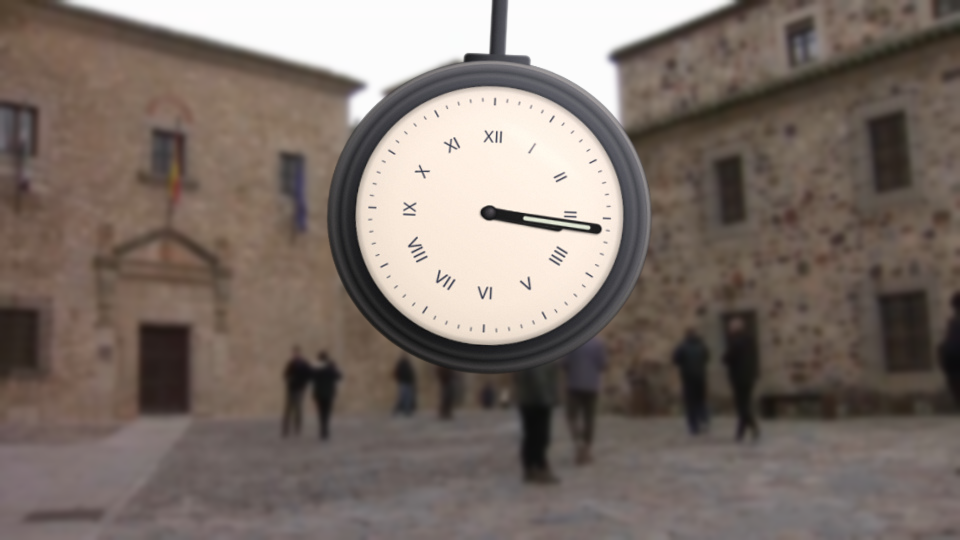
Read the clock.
3:16
